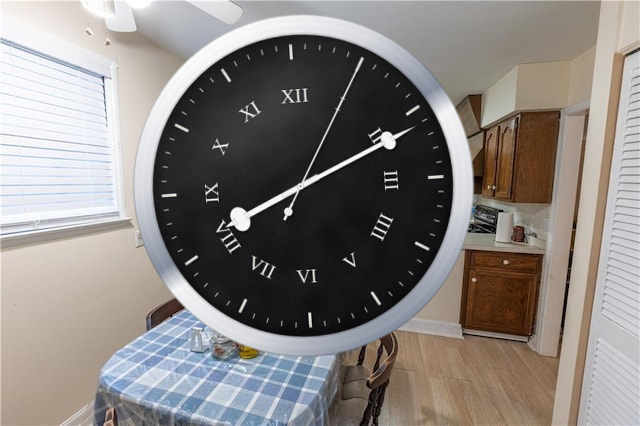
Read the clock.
8:11:05
